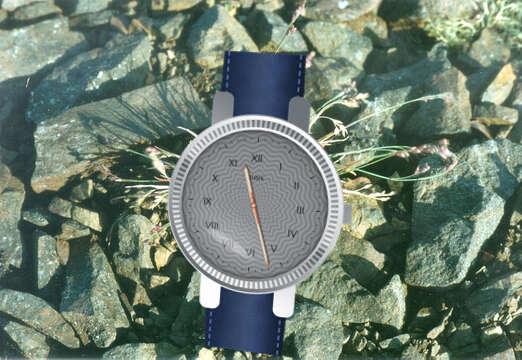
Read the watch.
11:27
